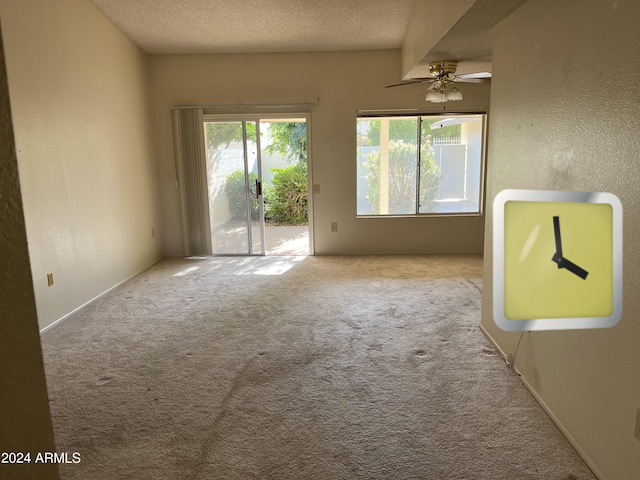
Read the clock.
3:59
